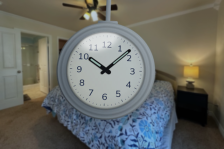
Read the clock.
10:08
